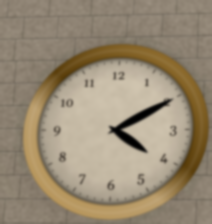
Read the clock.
4:10
